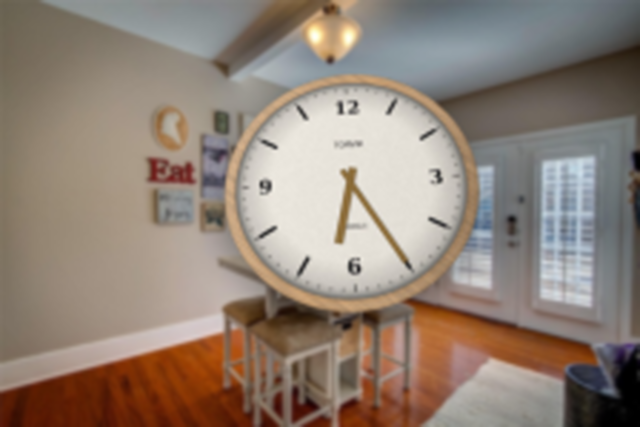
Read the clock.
6:25
